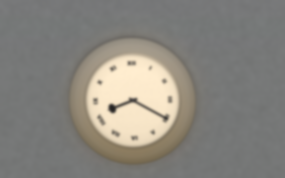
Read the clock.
8:20
